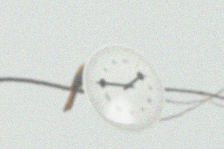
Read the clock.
1:45
